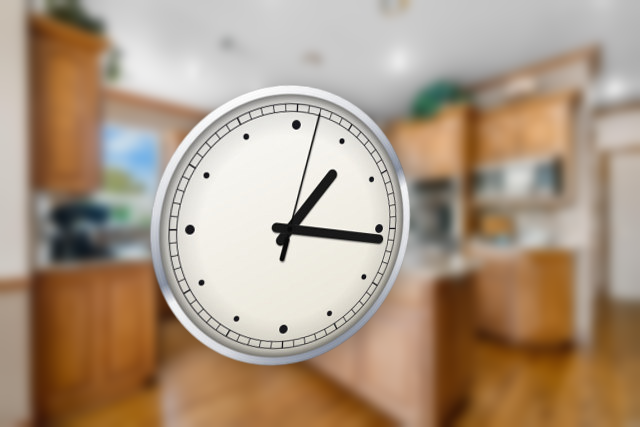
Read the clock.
1:16:02
